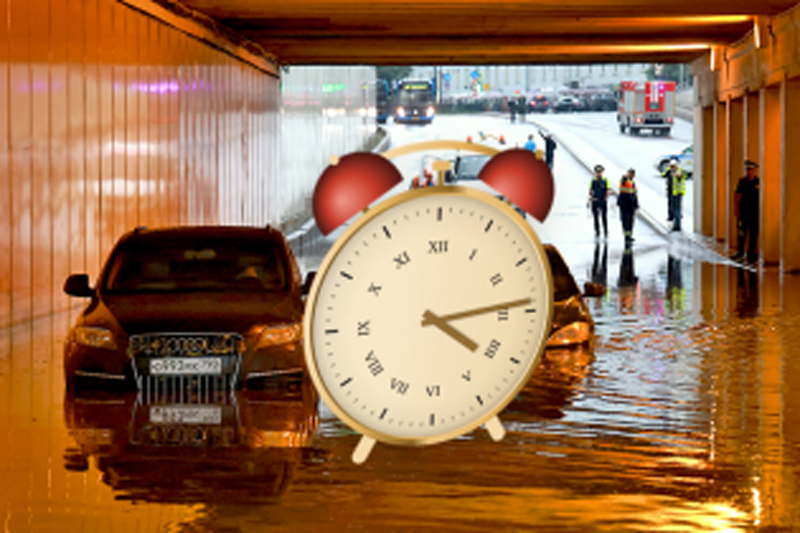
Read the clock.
4:14
